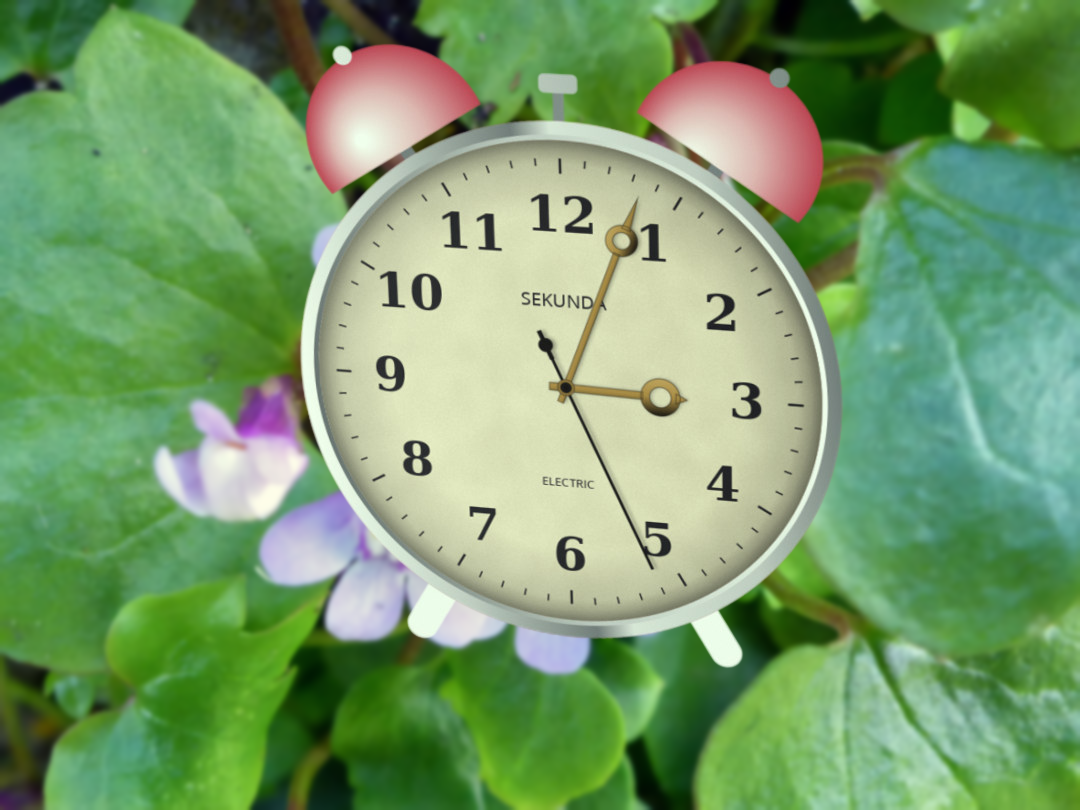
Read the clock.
3:03:26
